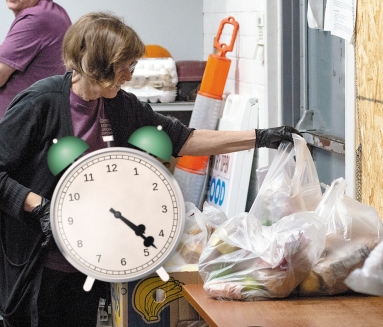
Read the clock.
4:23
